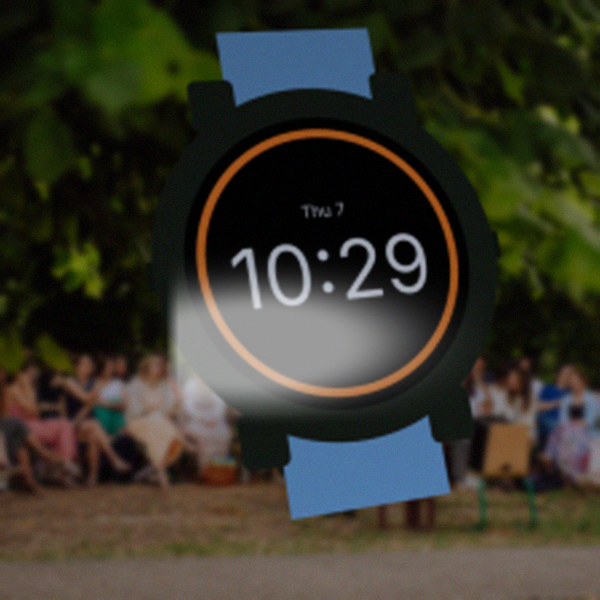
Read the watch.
10:29
